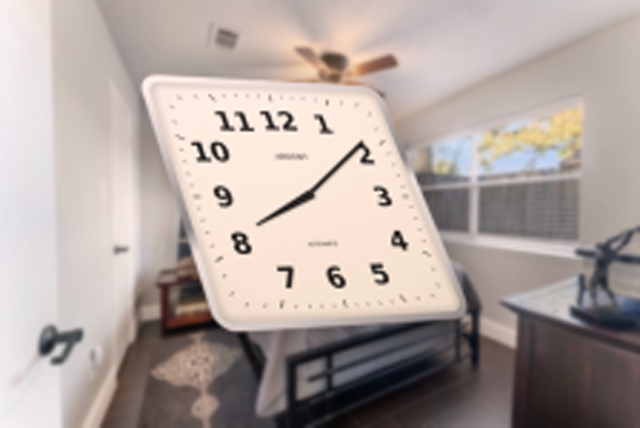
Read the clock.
8:09
